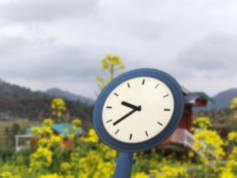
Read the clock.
9:38
